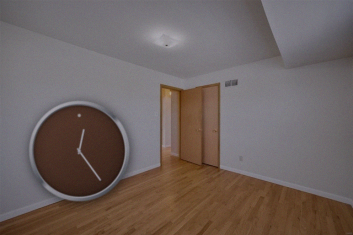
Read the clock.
12:24
